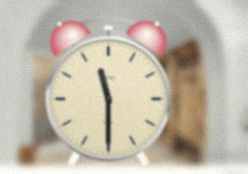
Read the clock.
11:30
